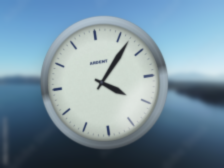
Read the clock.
4:07
